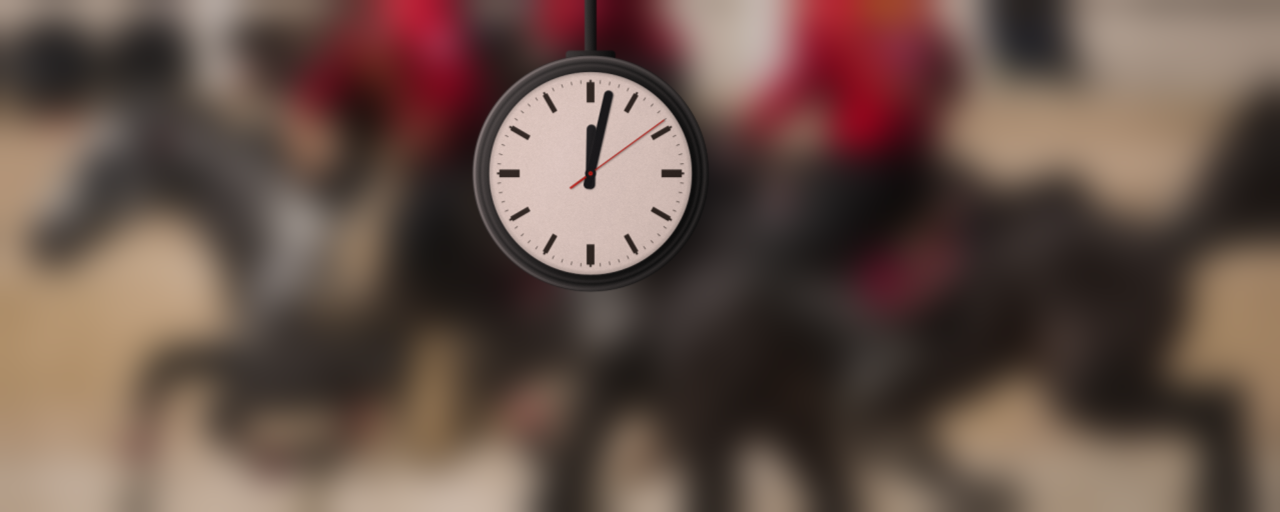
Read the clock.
12:02:09
